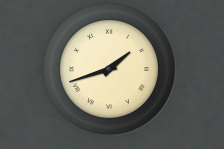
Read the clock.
1:42
